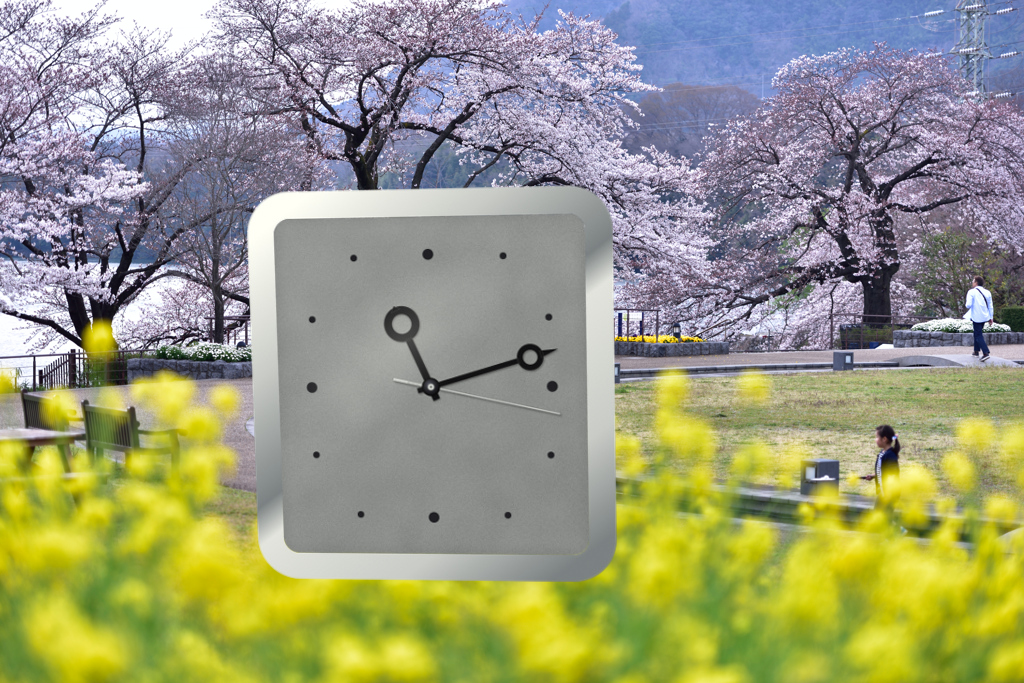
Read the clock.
11:12:17
